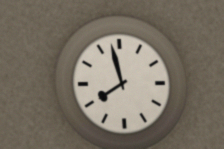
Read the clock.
7:58
